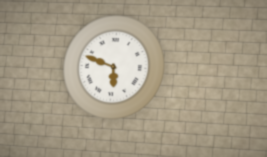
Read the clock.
5:48
